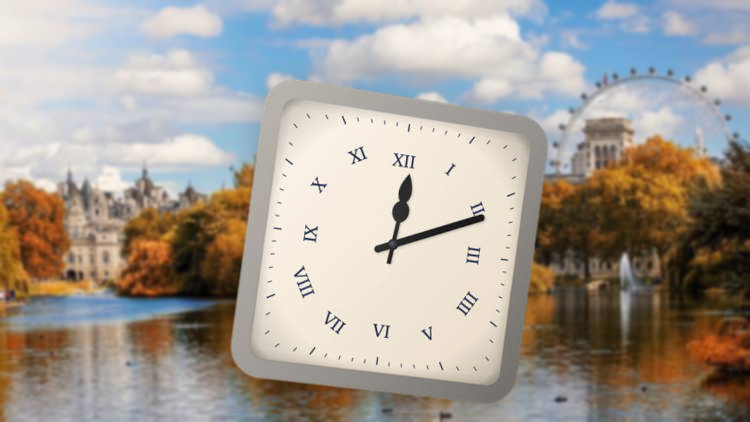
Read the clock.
12:11
